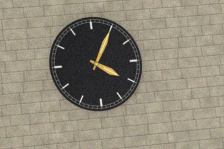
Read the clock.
4:05
